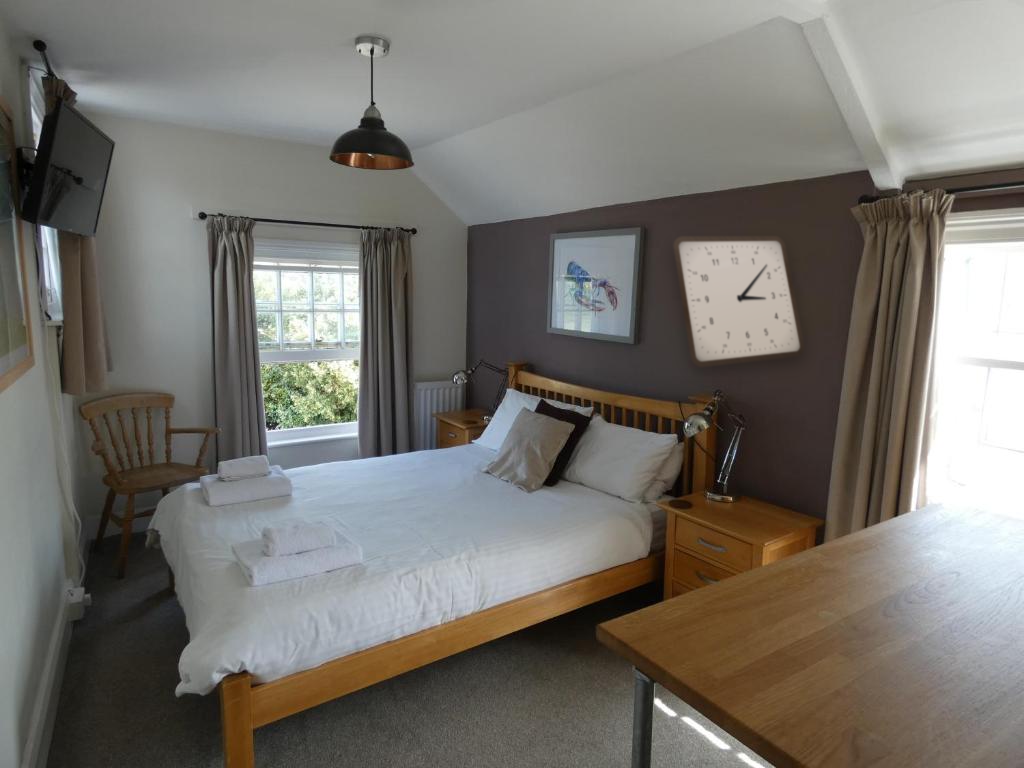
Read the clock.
3:08
